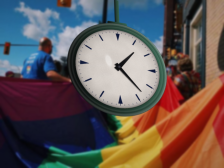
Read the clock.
1:23
